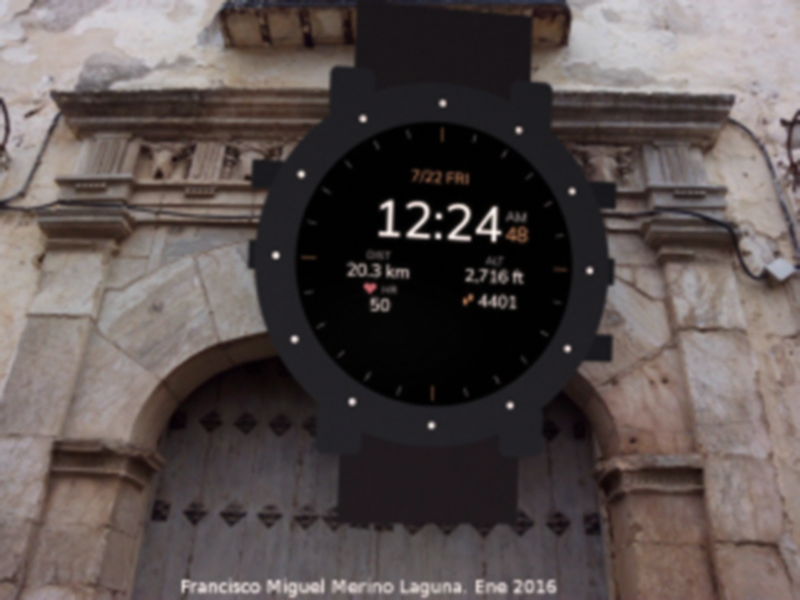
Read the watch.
12:24
